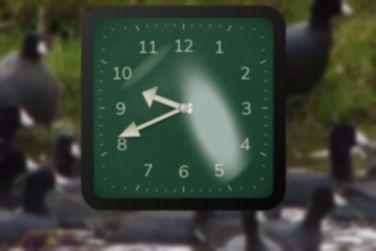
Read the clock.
9:41
